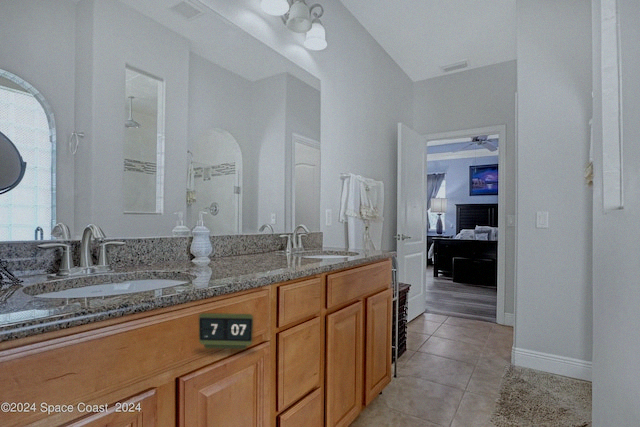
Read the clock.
7:07
